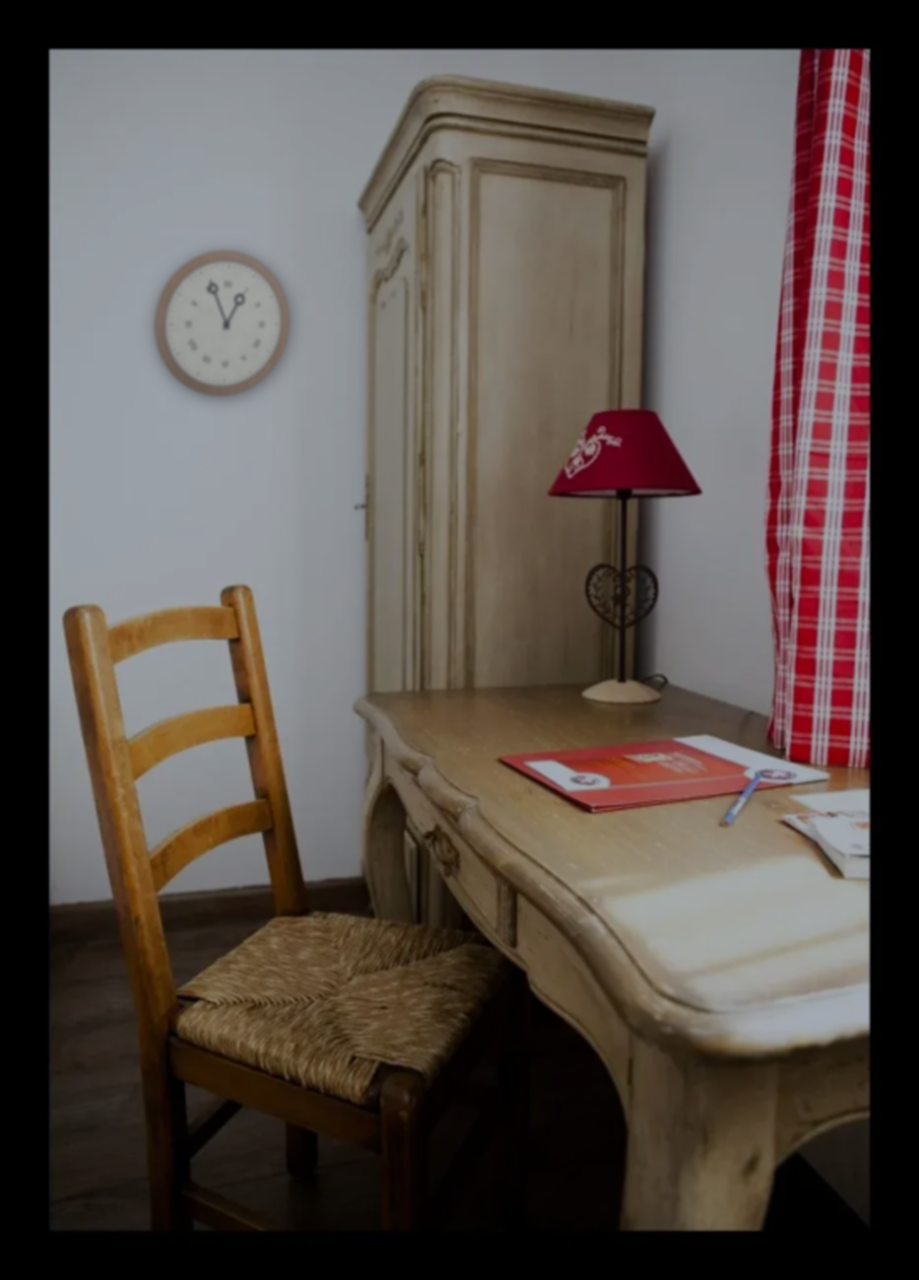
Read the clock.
12:56
